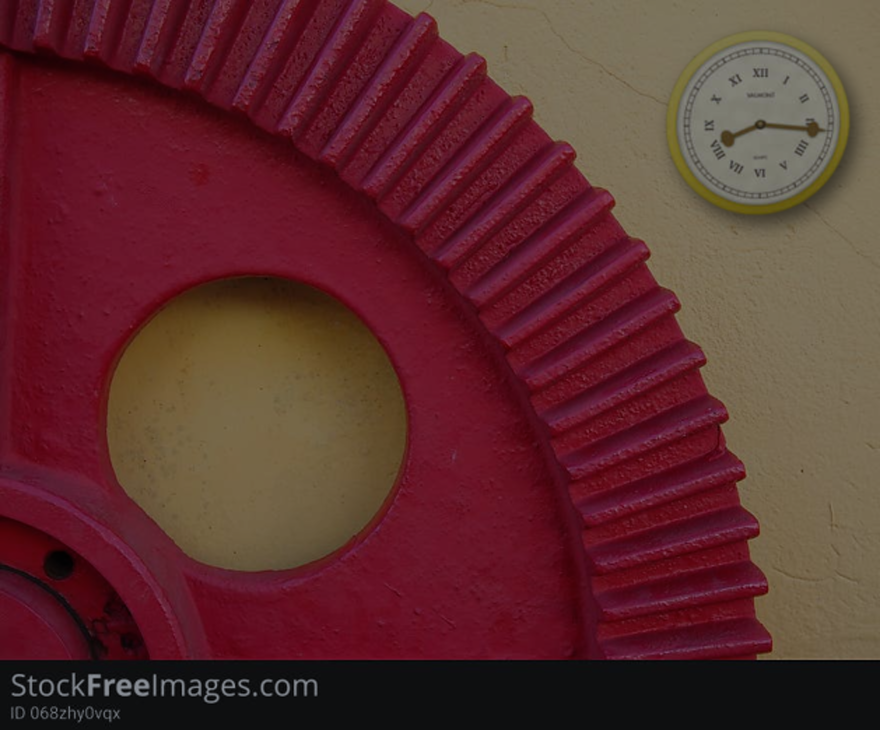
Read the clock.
8:16
